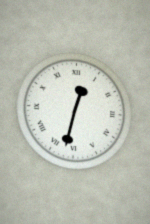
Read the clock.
12:32
